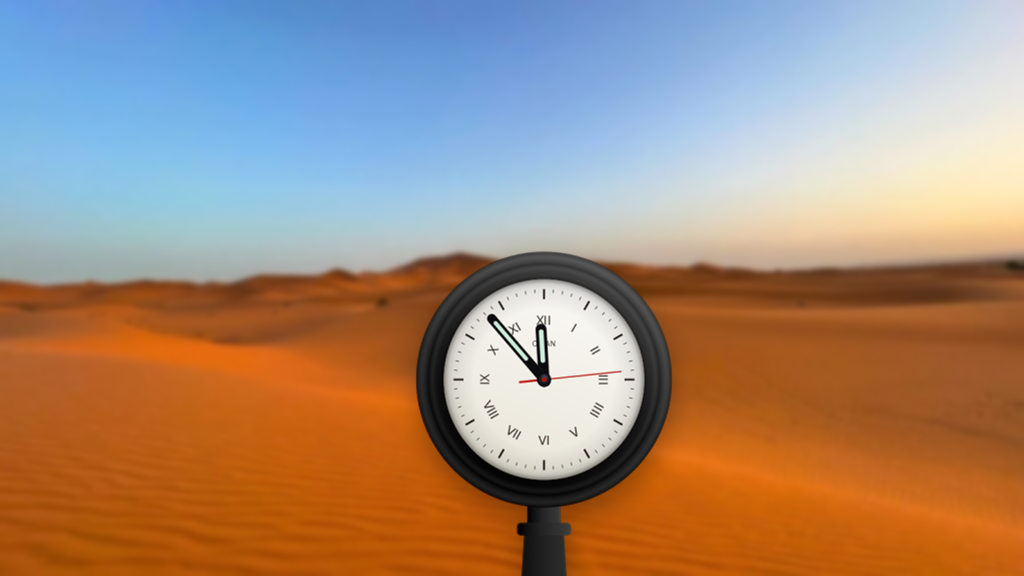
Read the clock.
11:53:14
